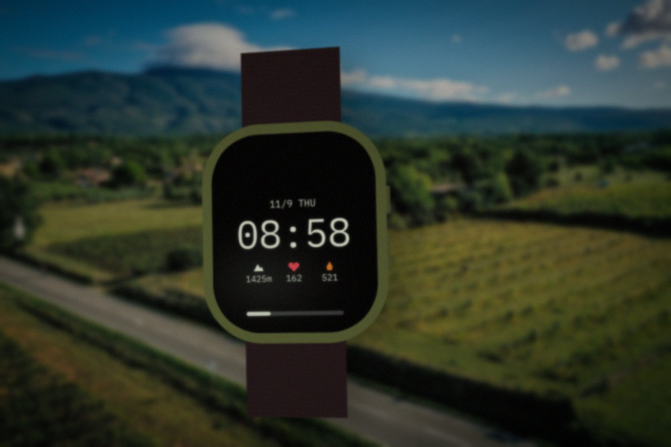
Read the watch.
8:58
